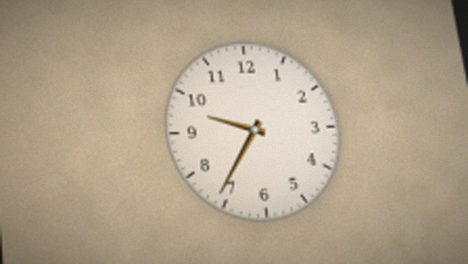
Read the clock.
9:36
